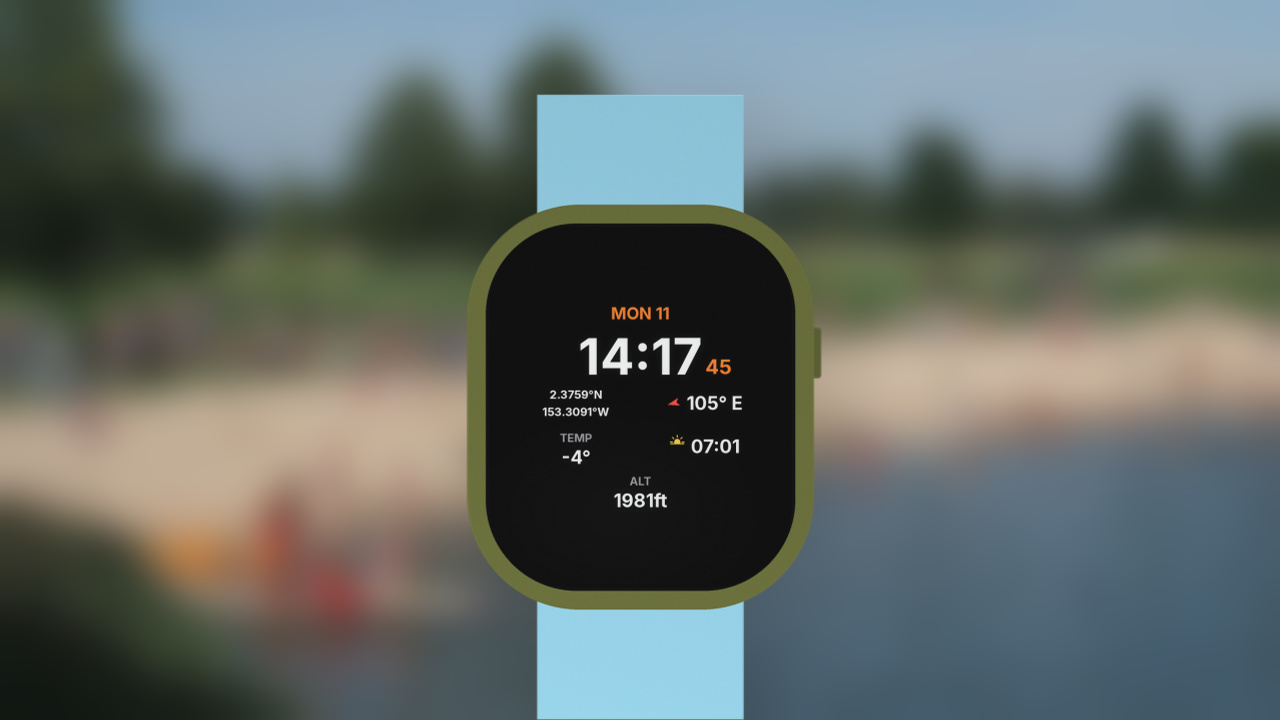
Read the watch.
14:17:45
